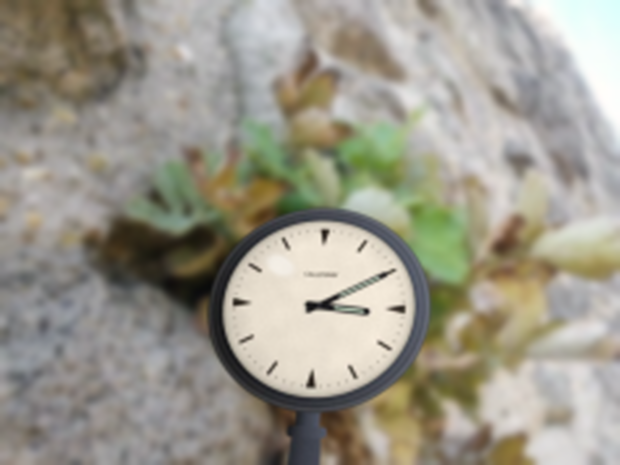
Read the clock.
3:10
